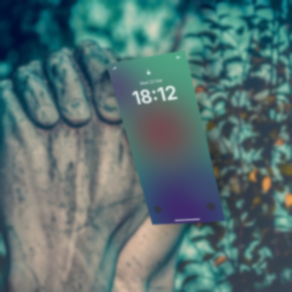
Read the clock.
18:12
